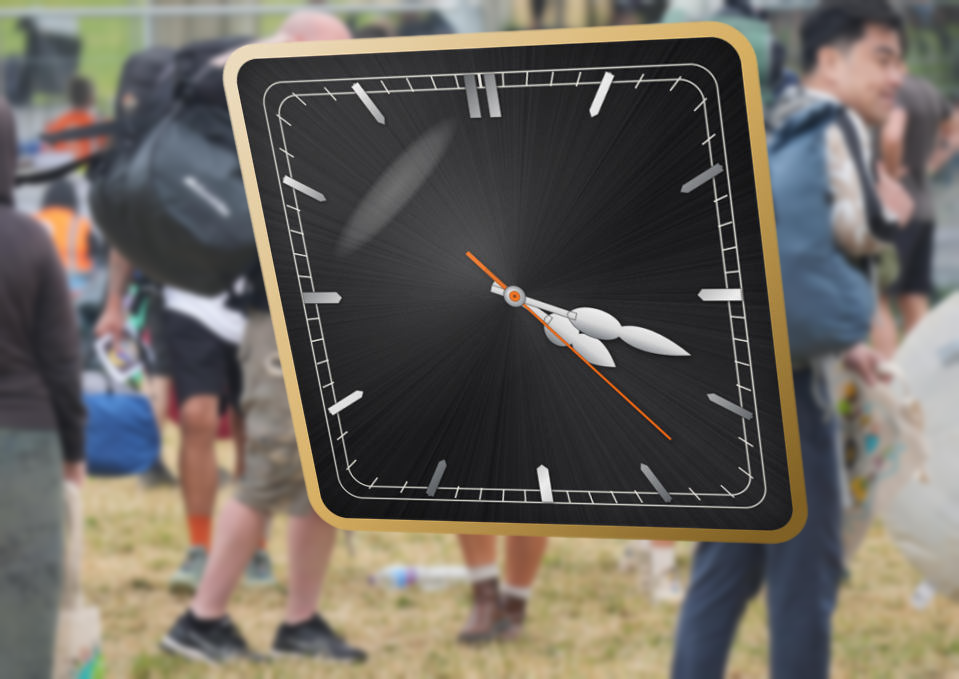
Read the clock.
4:18:23
